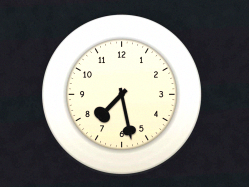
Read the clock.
7:28
